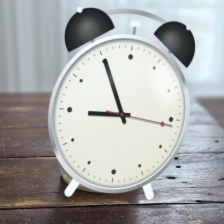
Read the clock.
8:55:16
